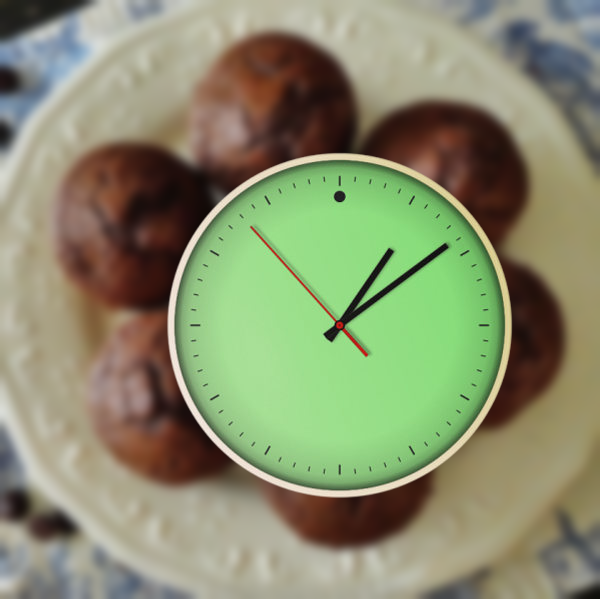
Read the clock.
1:08:53
